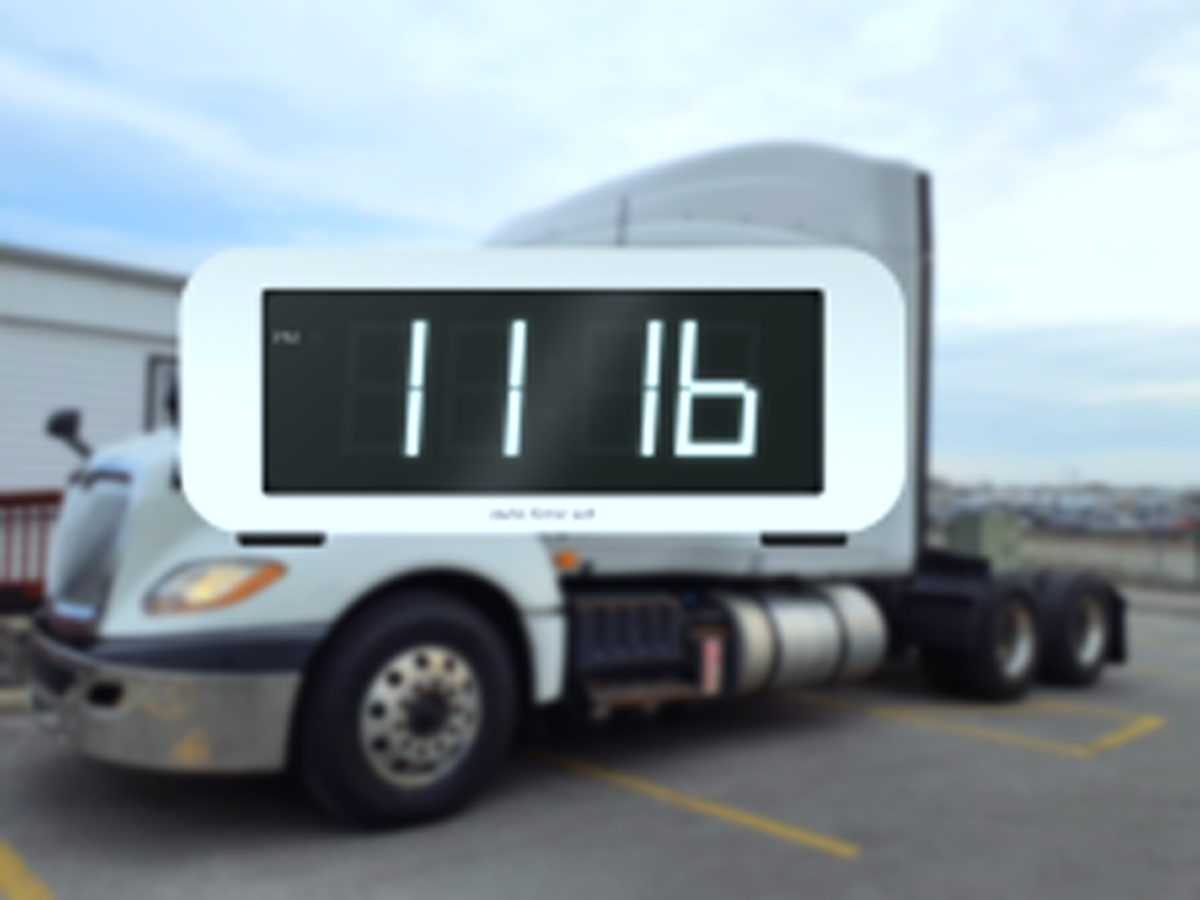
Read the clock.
11:16
